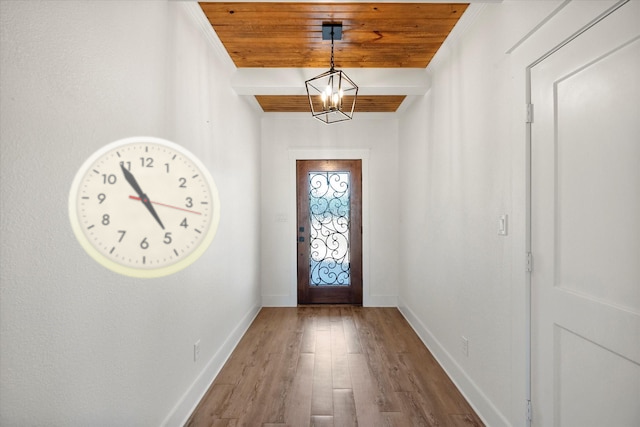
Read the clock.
4:54:17
